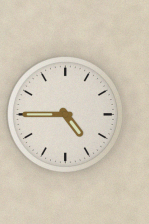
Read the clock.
4:45
